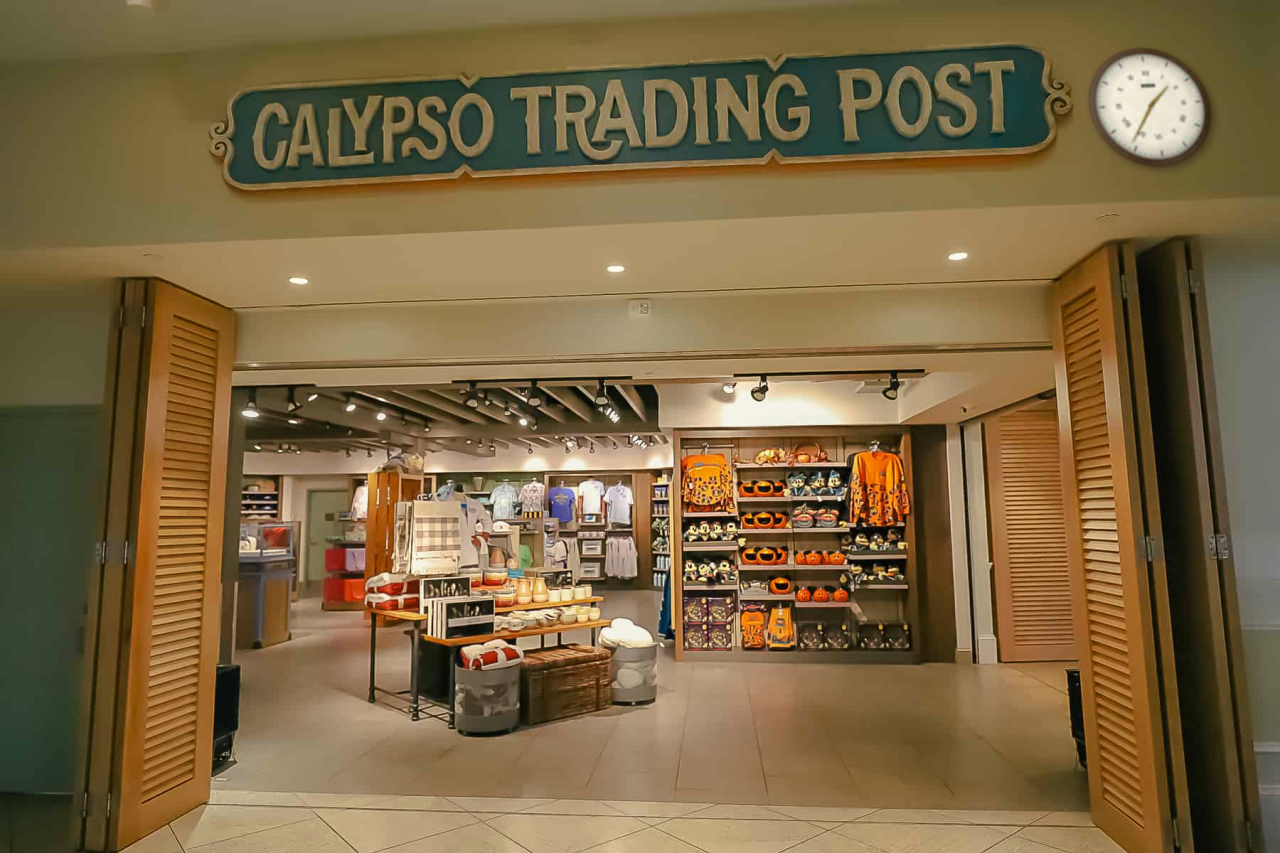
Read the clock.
1:36
